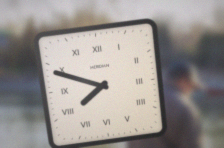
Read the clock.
7:49
